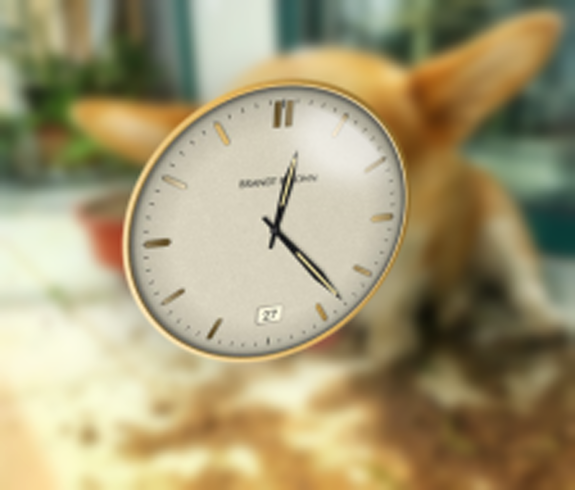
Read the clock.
12:23
